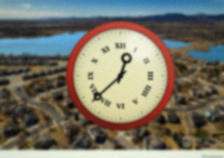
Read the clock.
12:38
